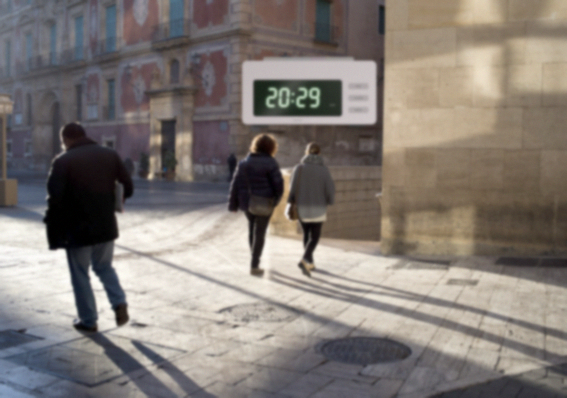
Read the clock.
20:29
